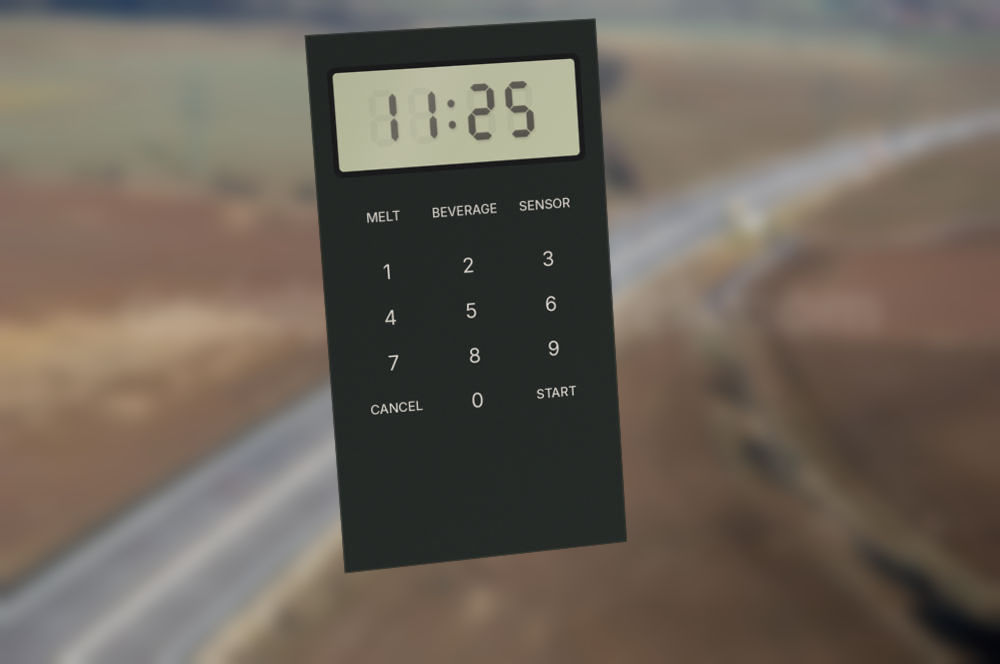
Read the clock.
11:25
